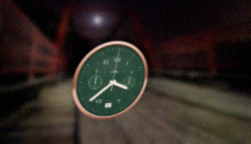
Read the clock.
3:38
